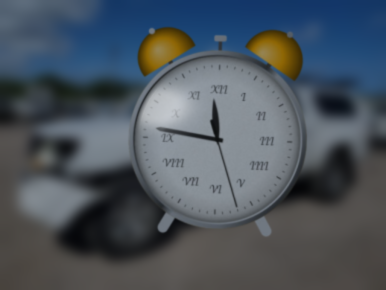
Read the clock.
11:46:27
